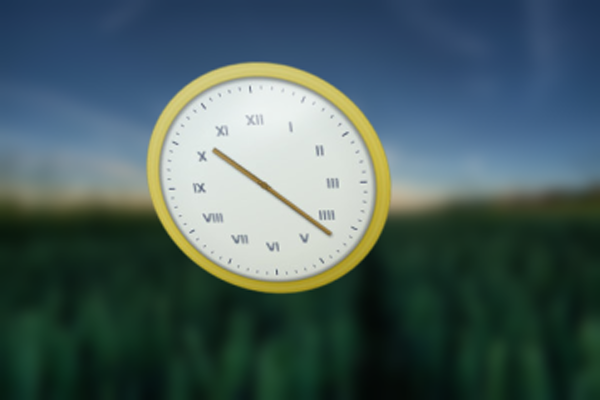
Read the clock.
10:22
